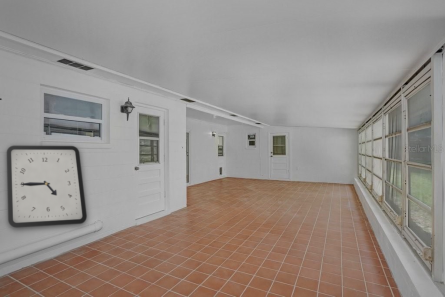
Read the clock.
4:45
